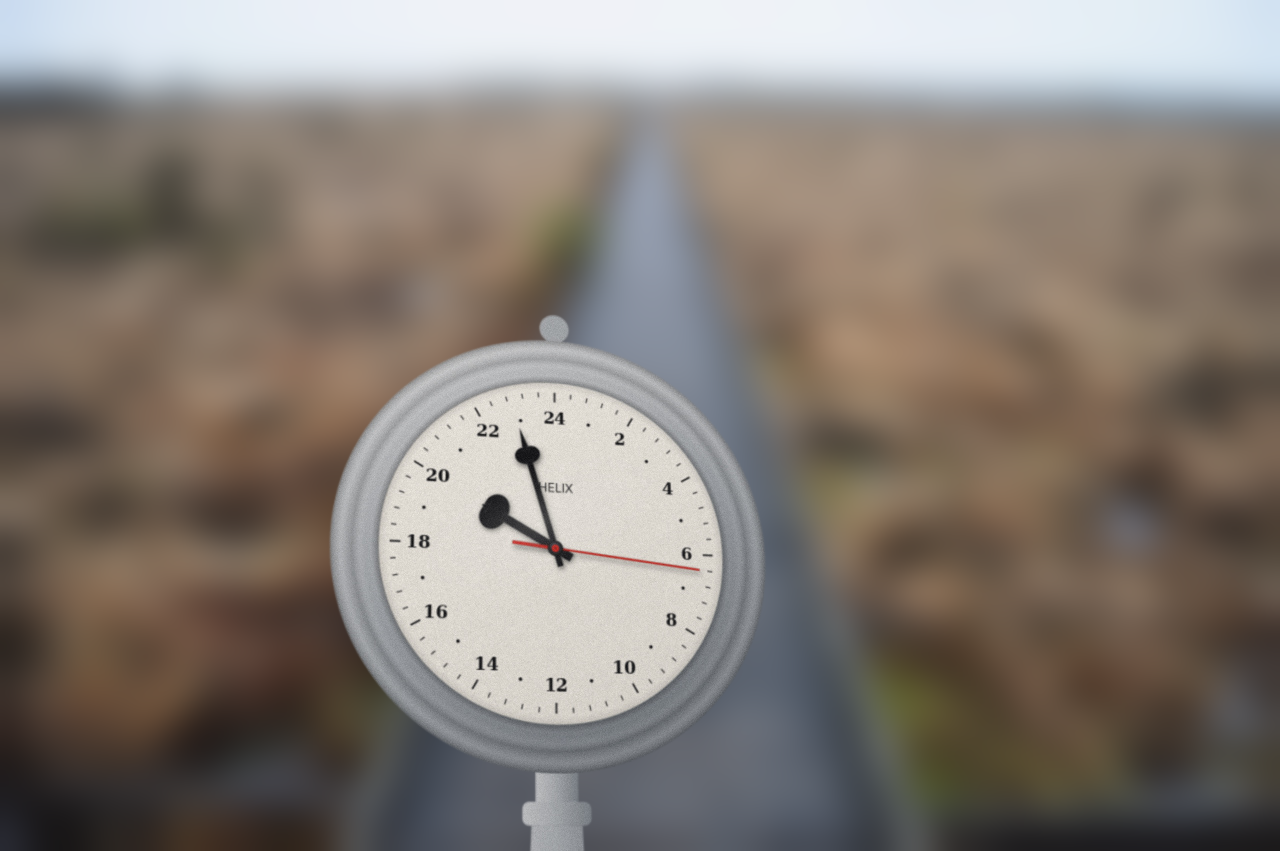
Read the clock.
19:57:16
